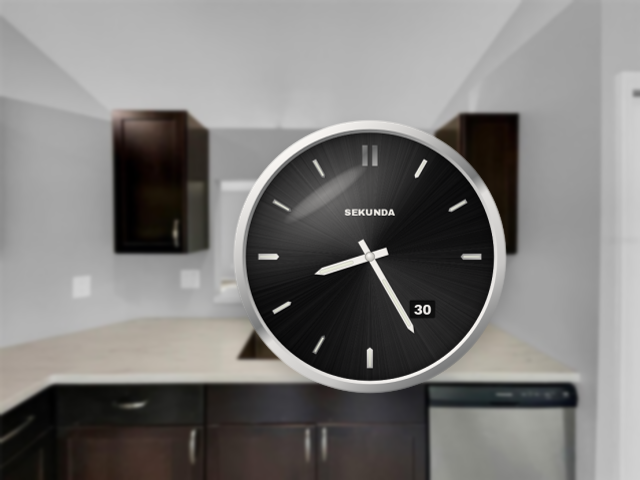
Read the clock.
8:25
